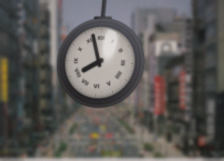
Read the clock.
7:57
